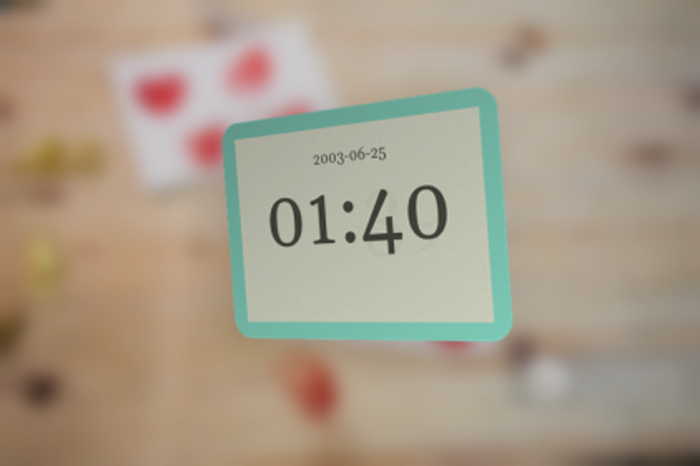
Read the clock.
1:40
